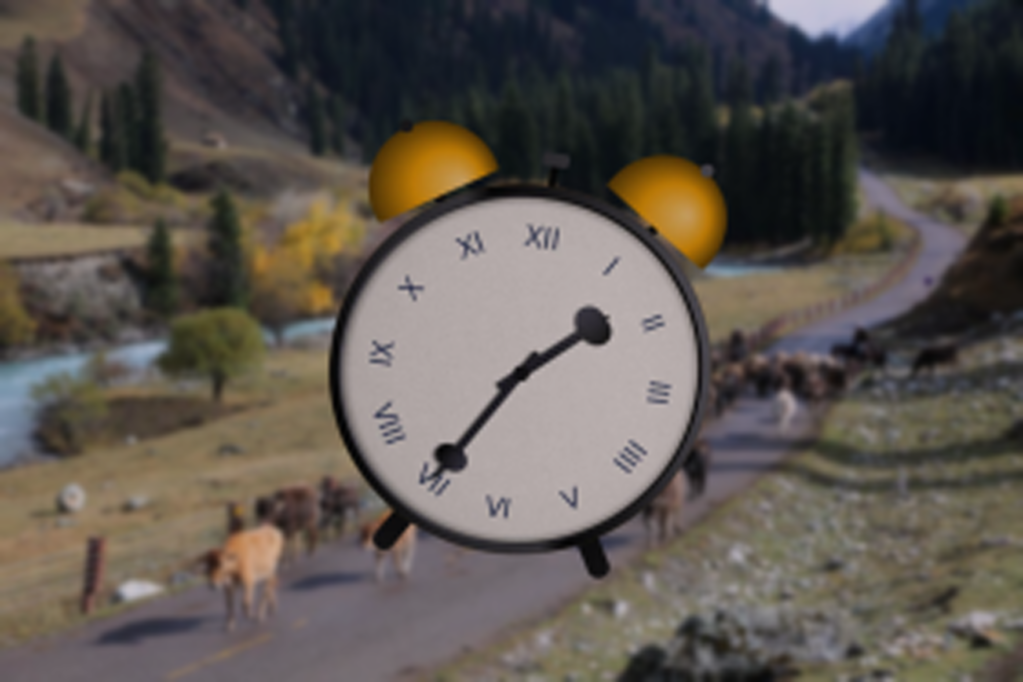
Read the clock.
1:35
